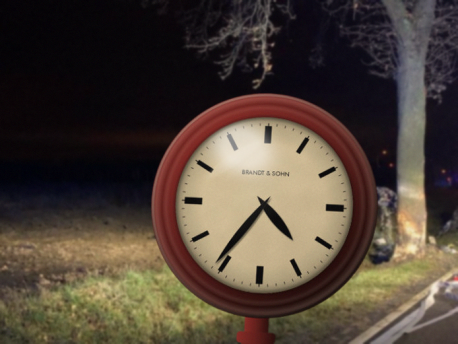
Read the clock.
4:36
